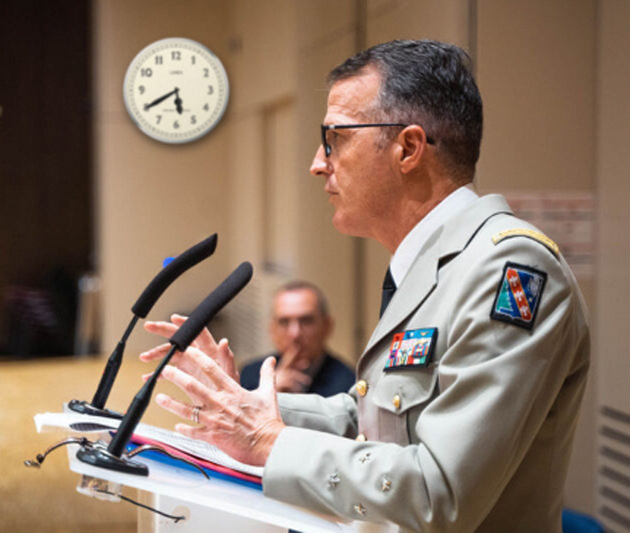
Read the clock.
5:40
